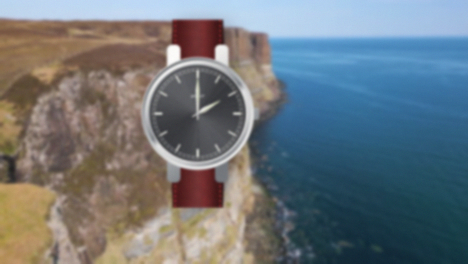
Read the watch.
2:00
